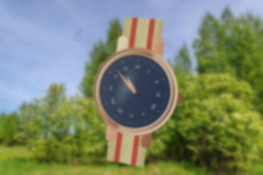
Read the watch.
10:52
